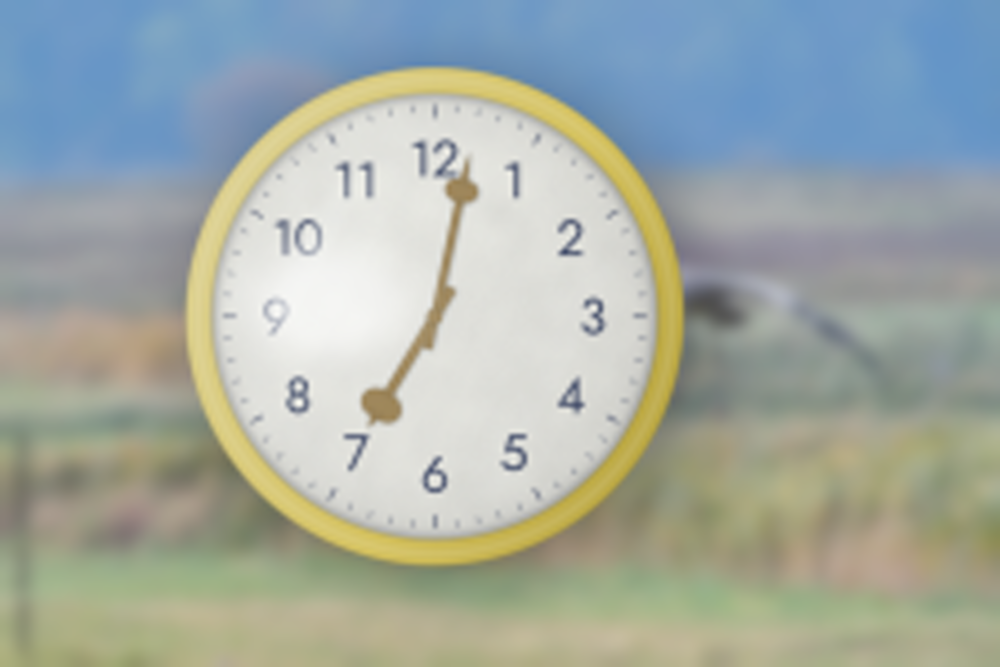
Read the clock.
7:02
